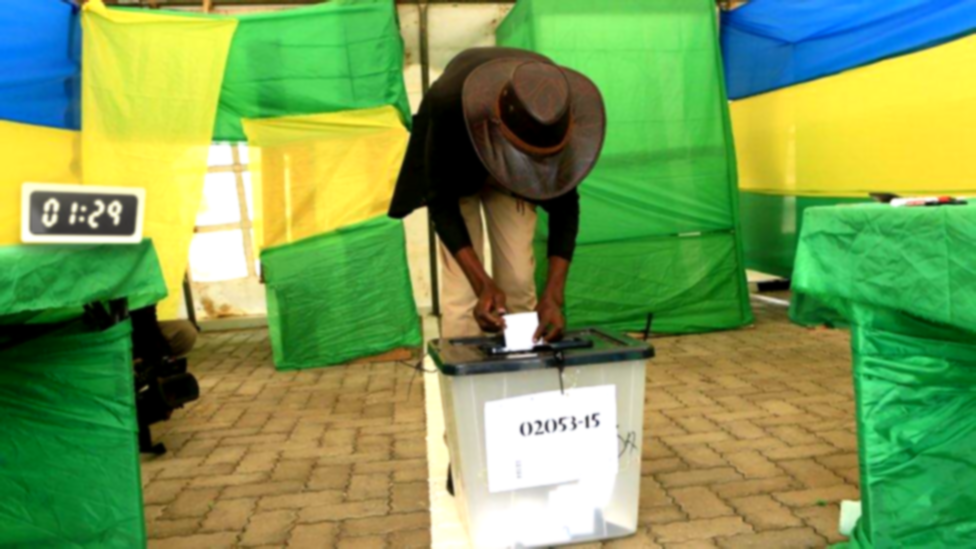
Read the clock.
1:29
